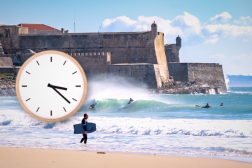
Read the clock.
3:22
